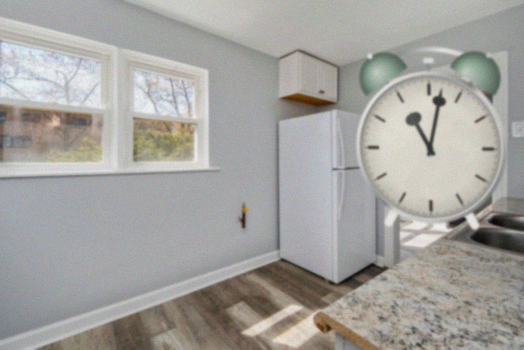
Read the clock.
11:02
